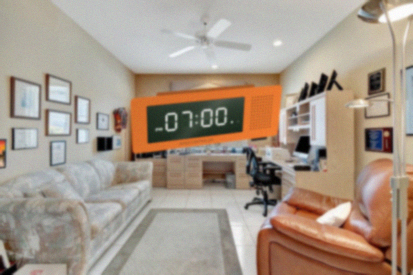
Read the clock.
7:00
